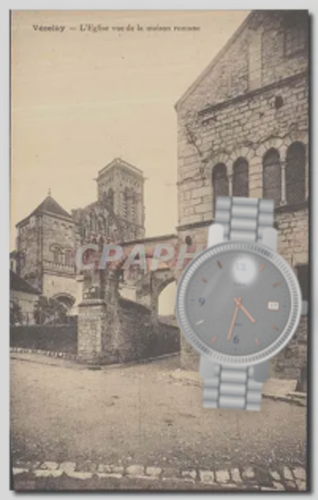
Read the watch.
4:32
